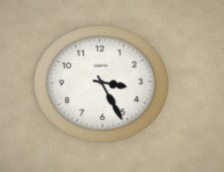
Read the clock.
3:26
